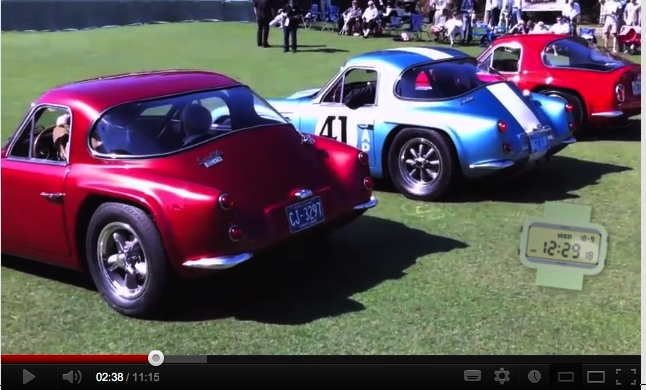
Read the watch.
12:29
